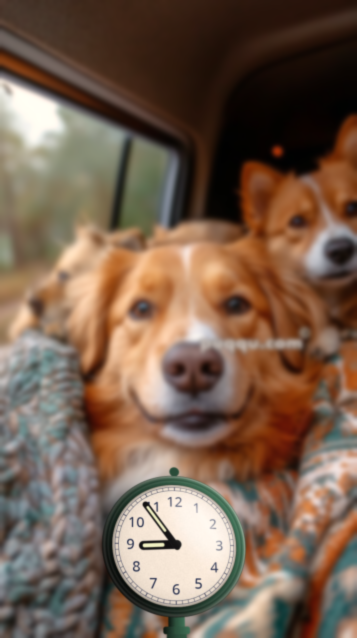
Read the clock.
8:54
